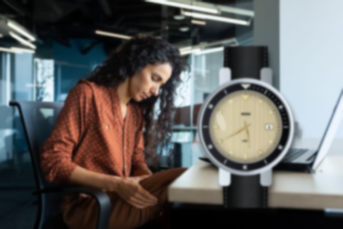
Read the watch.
5:40
